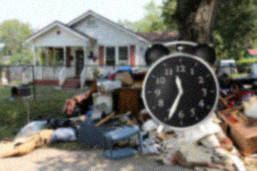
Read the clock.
11:34
